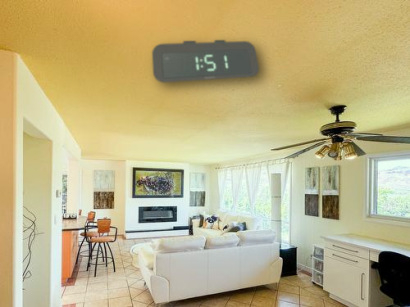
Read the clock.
1:51
